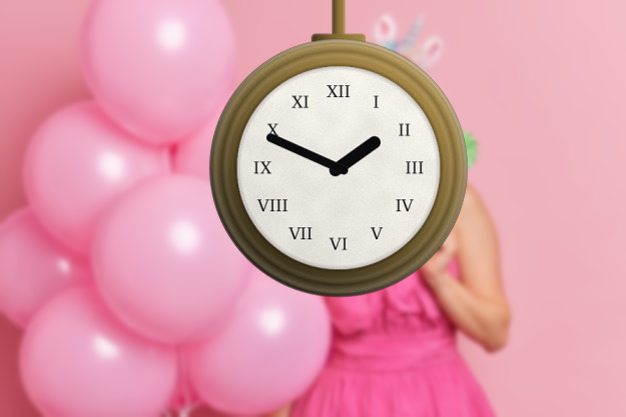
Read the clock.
1:49
